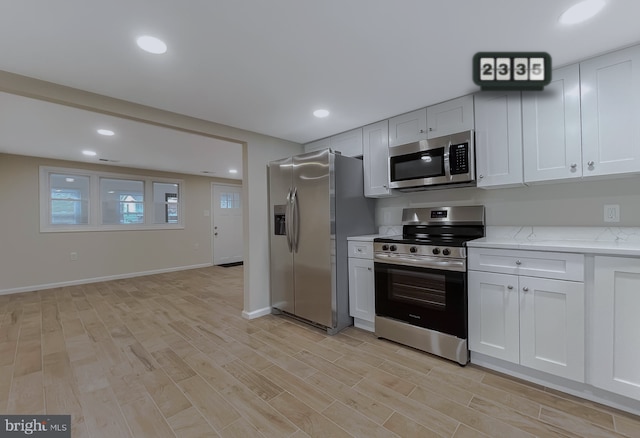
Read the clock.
23:35
